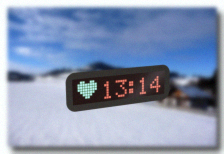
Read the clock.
13:14
